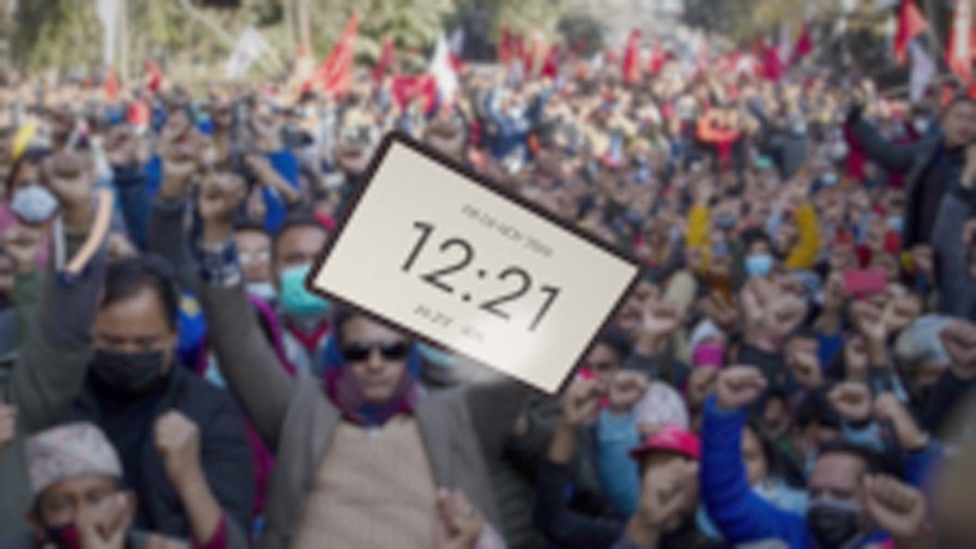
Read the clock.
12:21
